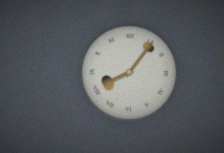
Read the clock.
8:06
